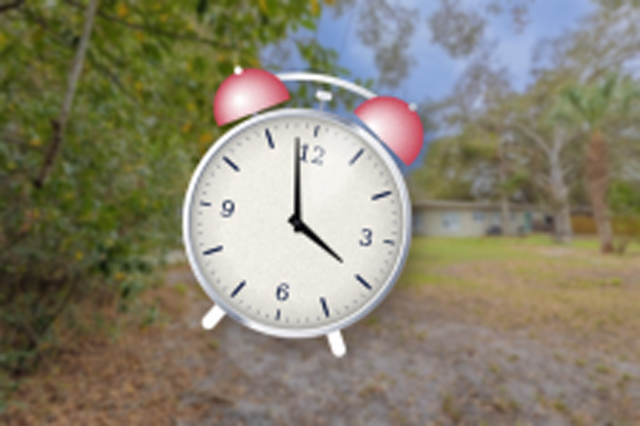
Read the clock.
3:58
